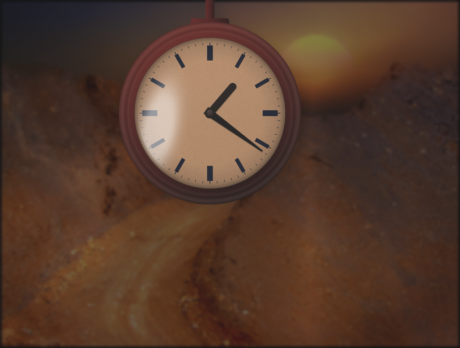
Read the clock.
1:21
